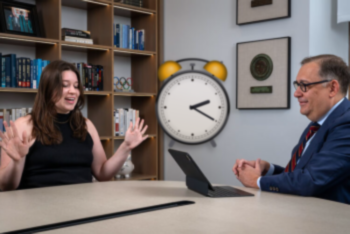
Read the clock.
2:20
